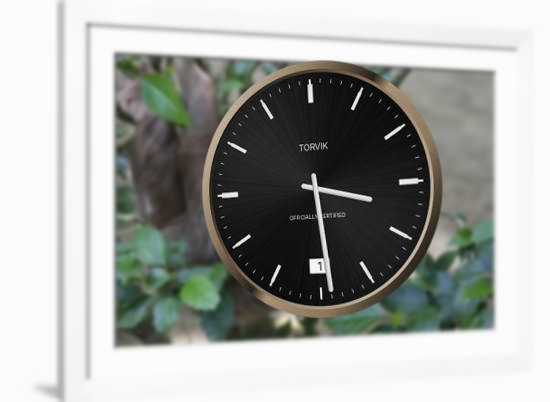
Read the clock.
3:29
